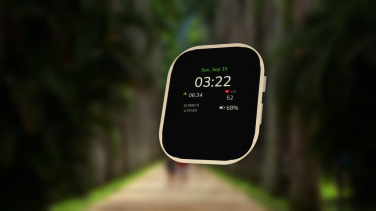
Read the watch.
3:22
